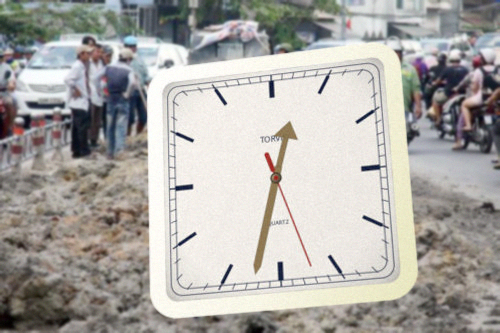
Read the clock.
12:32:27
